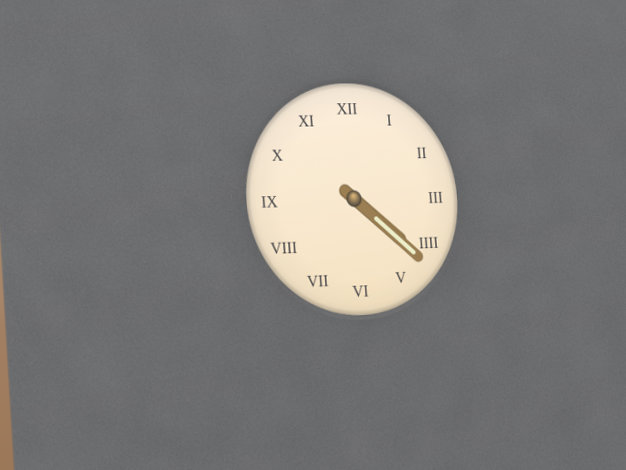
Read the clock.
4:22
